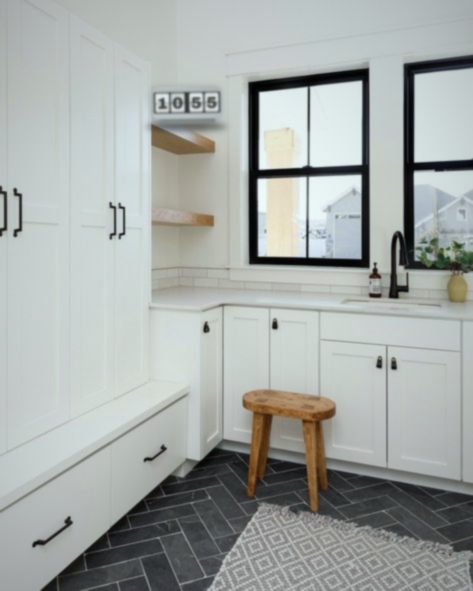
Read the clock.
10:55
